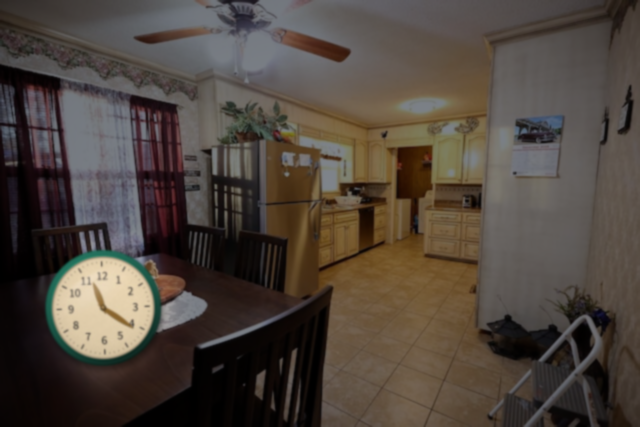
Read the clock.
11:21
